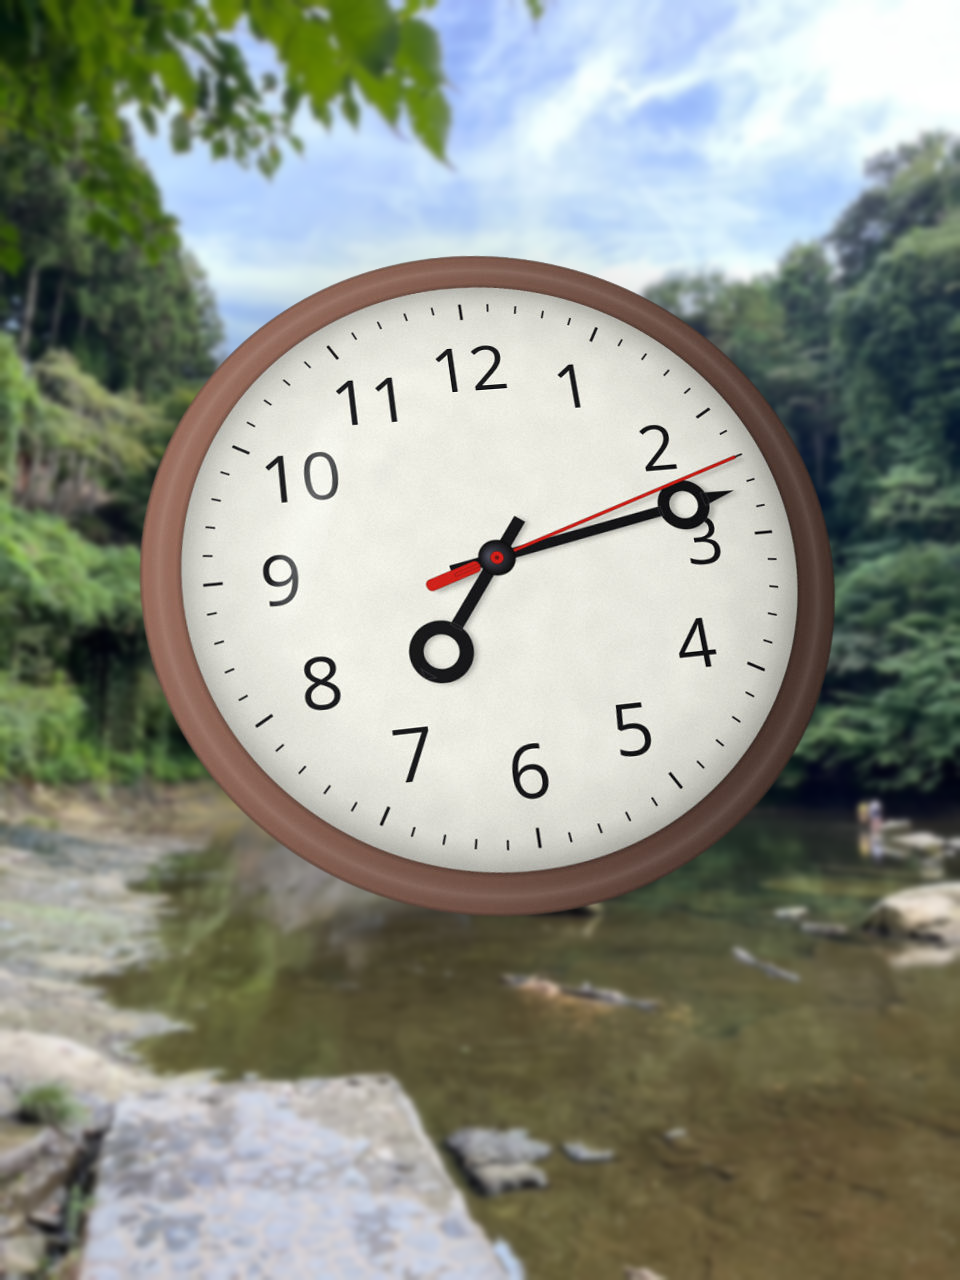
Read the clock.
7:13:12
